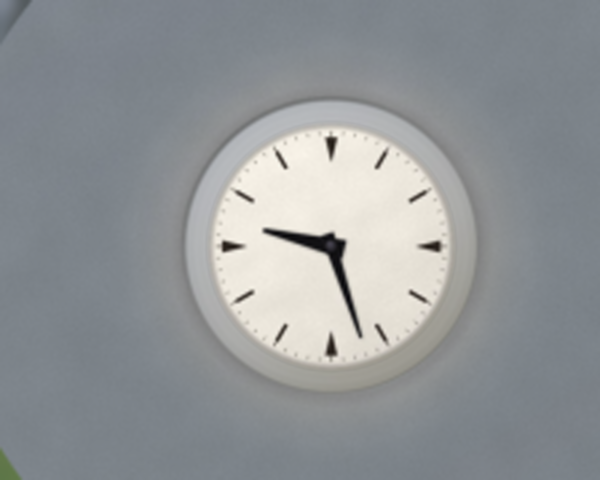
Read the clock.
9:27
